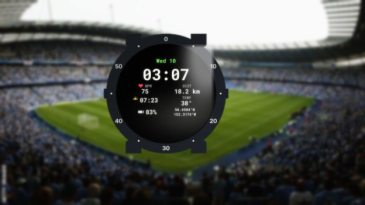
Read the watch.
3:07
